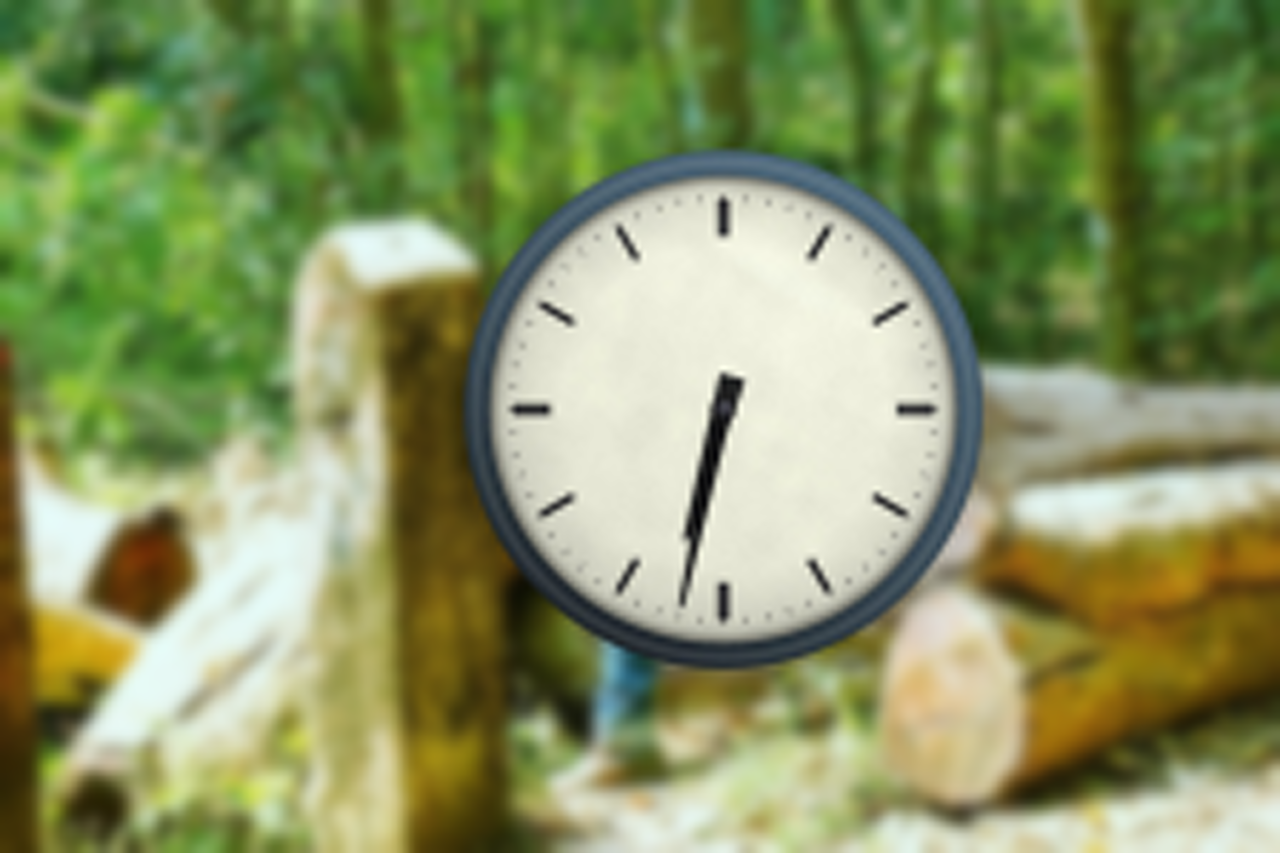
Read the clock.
6:32
